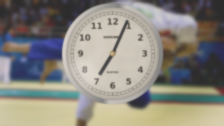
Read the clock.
7:04
